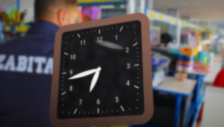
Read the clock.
6:43
